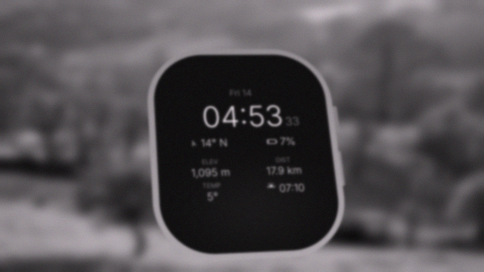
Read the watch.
4:53:33
